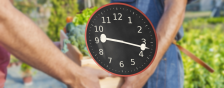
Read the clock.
9:17
